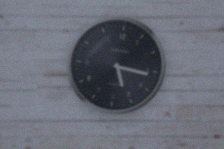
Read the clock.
5:16
